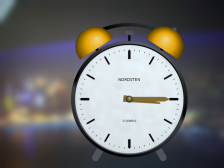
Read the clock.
3:15
